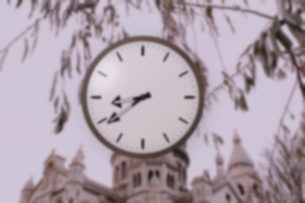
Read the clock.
8:39
